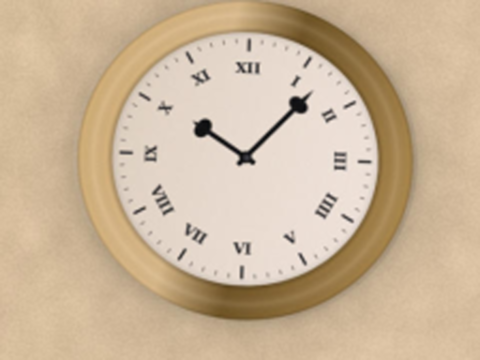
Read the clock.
10:07
